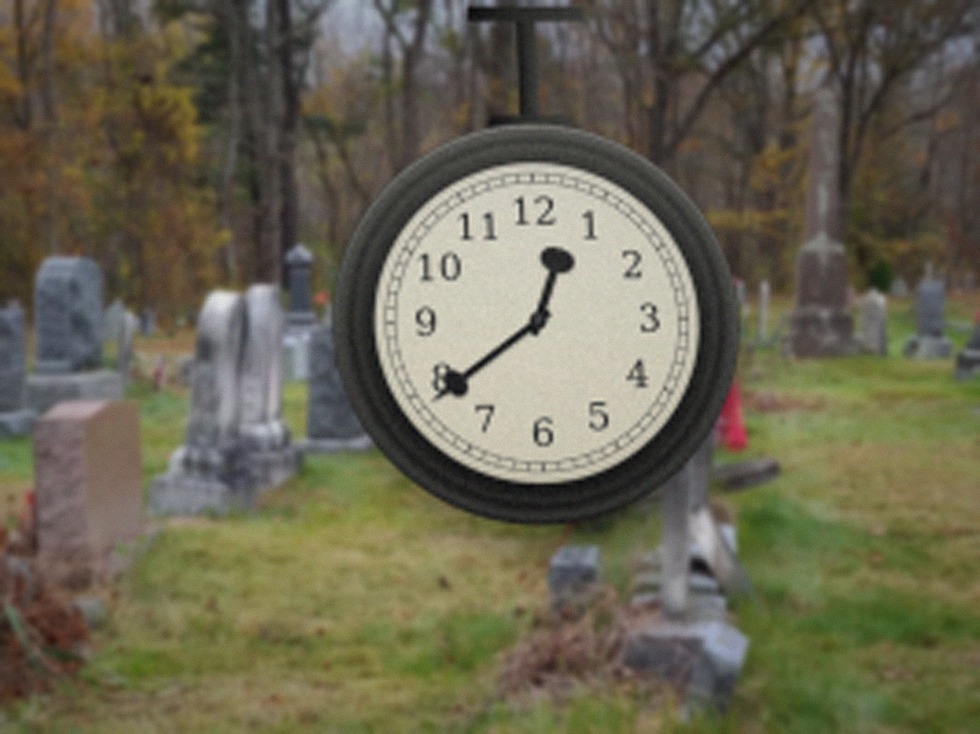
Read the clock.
12:39
